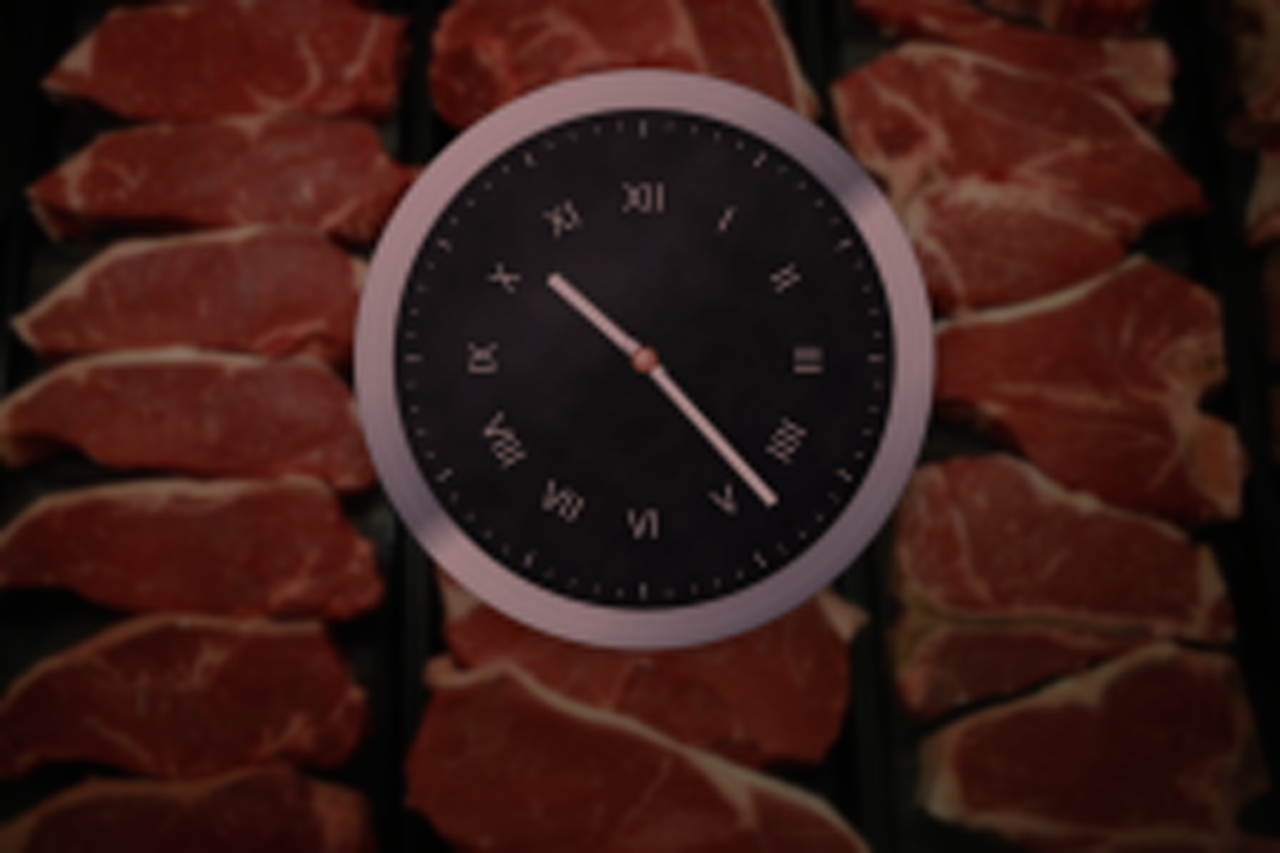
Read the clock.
10:23
